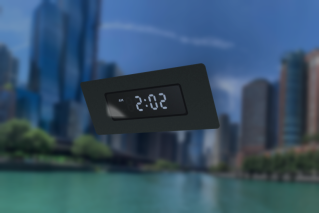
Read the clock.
2:02
